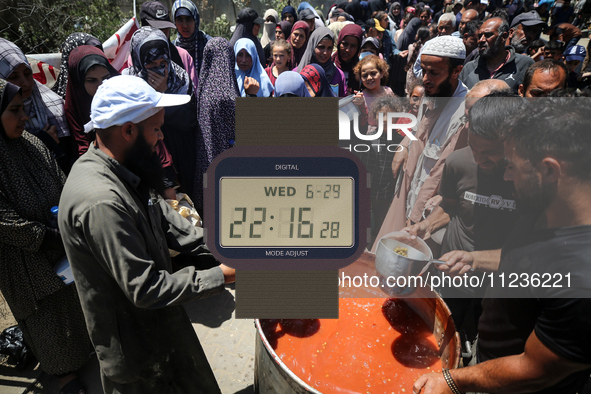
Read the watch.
22:16:28
